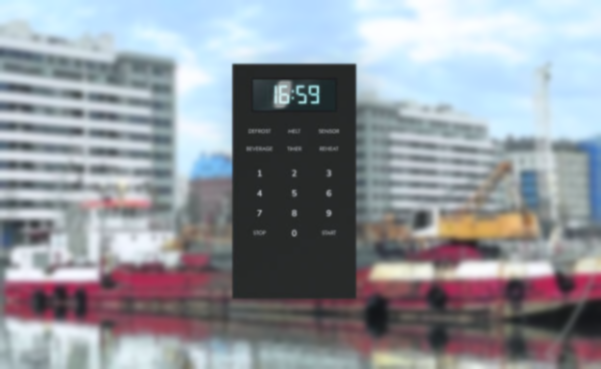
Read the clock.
16:59
